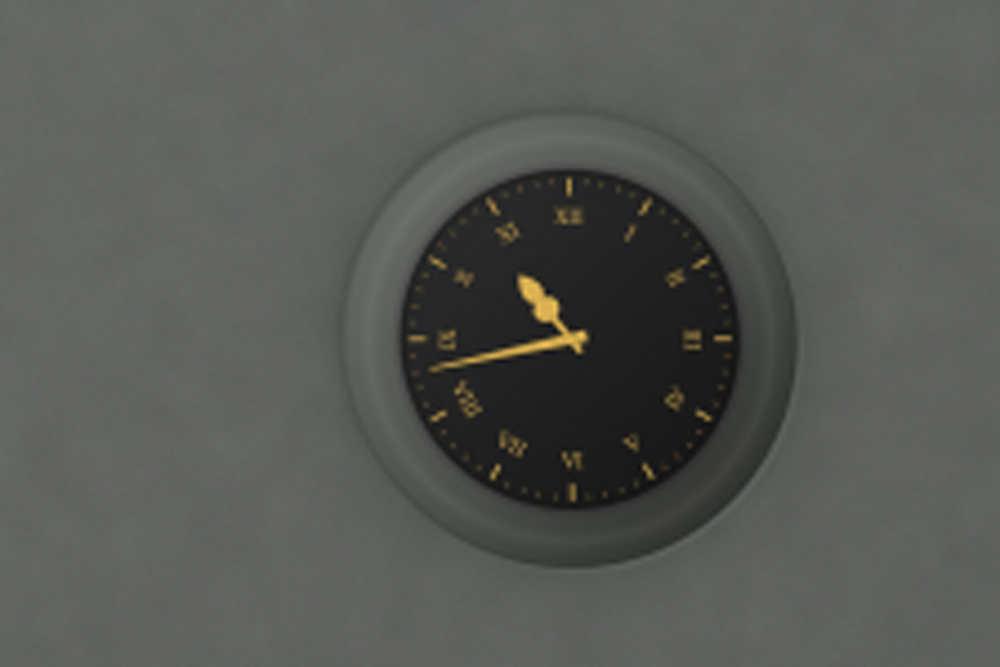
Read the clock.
10:43
